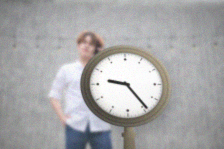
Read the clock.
9:24
